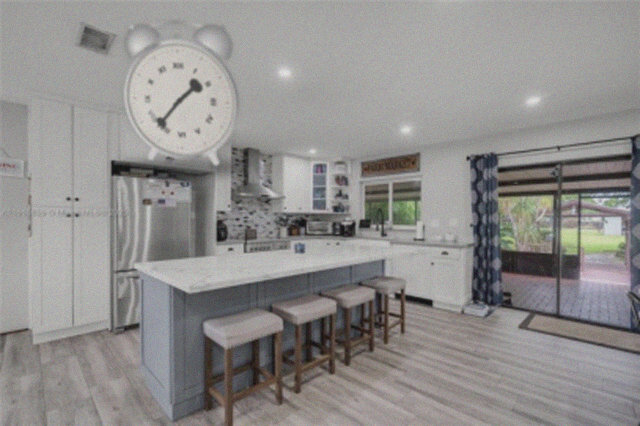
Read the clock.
1:37
